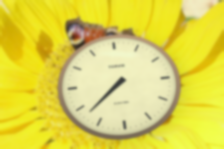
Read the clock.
7:38
